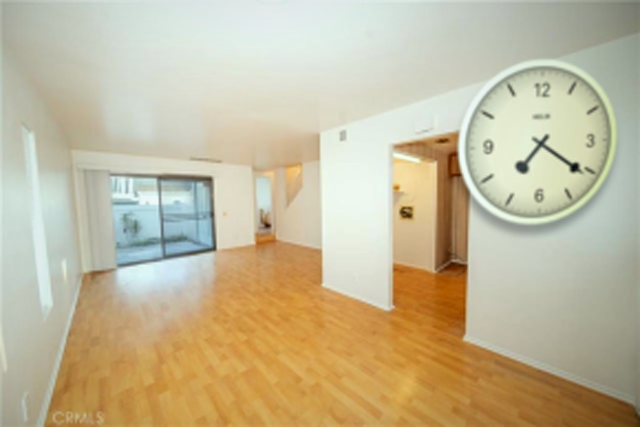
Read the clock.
7:21
